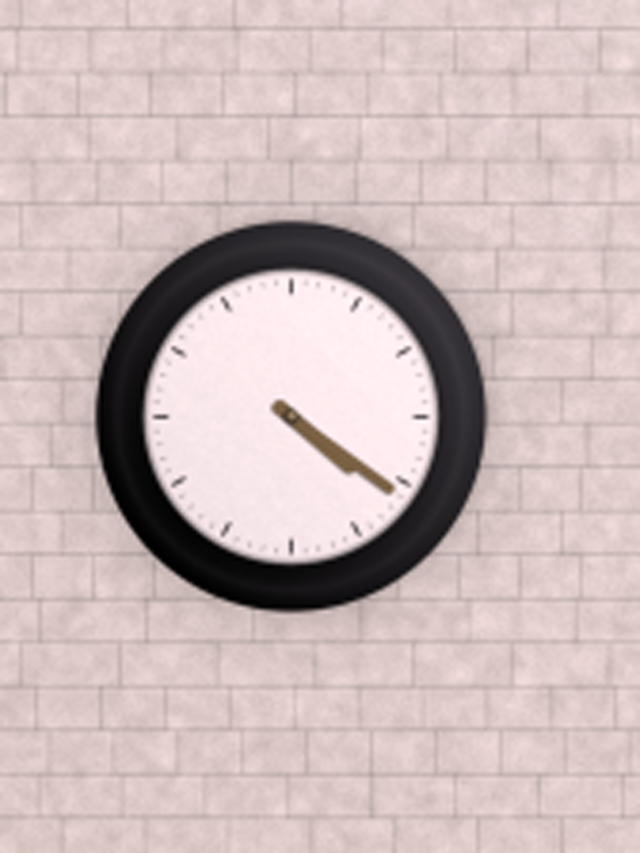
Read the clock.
4:21
